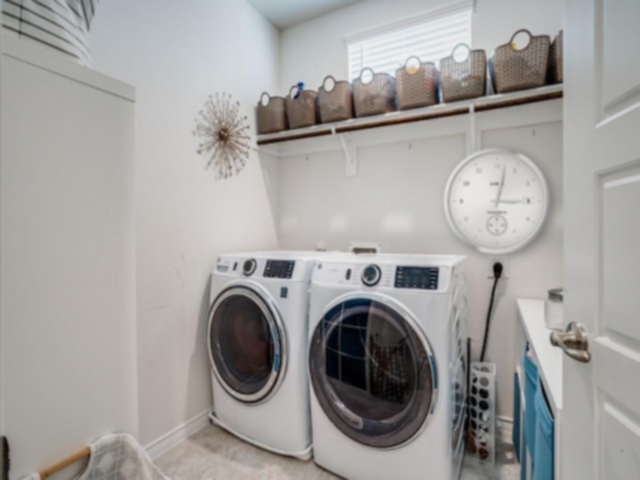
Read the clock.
3:02
